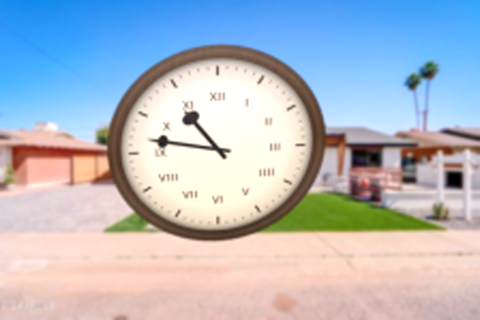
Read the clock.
10:47
